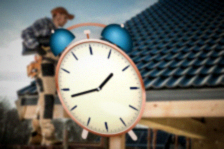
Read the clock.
1:43
